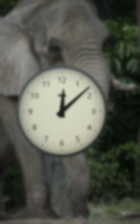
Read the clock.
12:08
